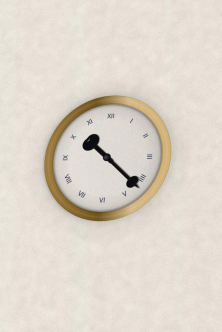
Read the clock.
10:22
